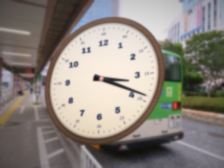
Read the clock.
3:19
